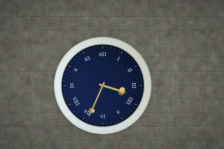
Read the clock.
3:34
